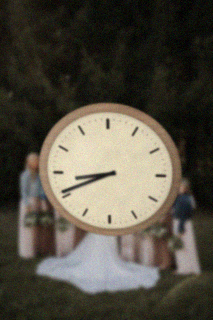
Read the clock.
8:41
